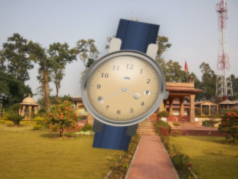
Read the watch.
3:39
